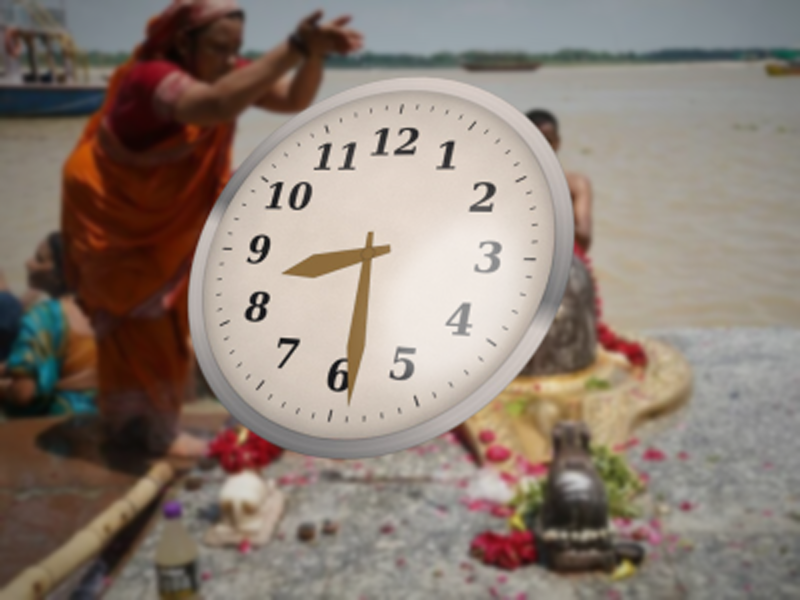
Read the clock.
8:29
